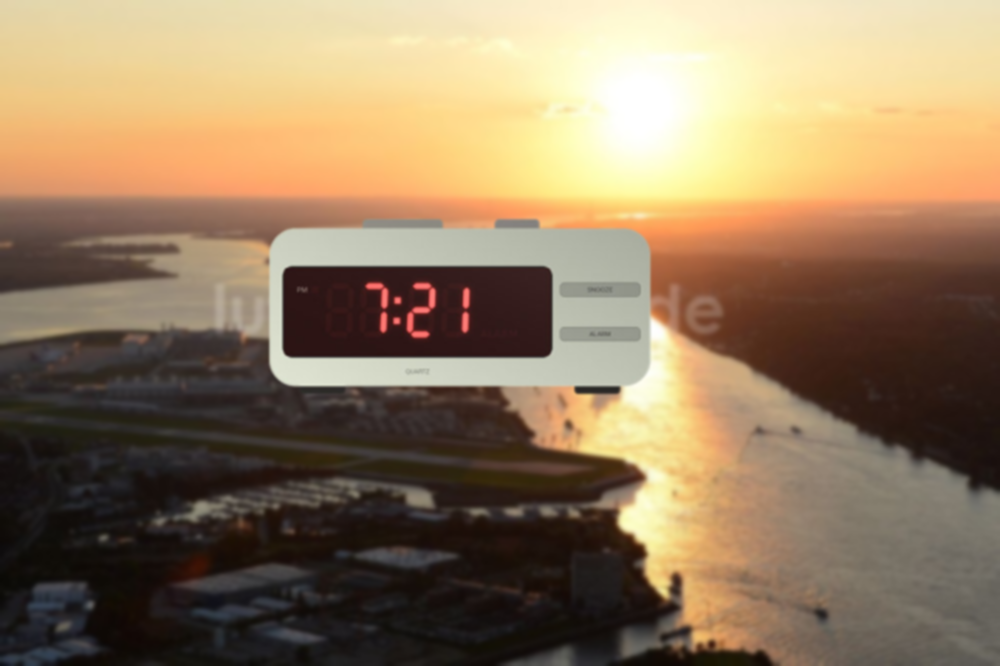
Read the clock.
7:21
